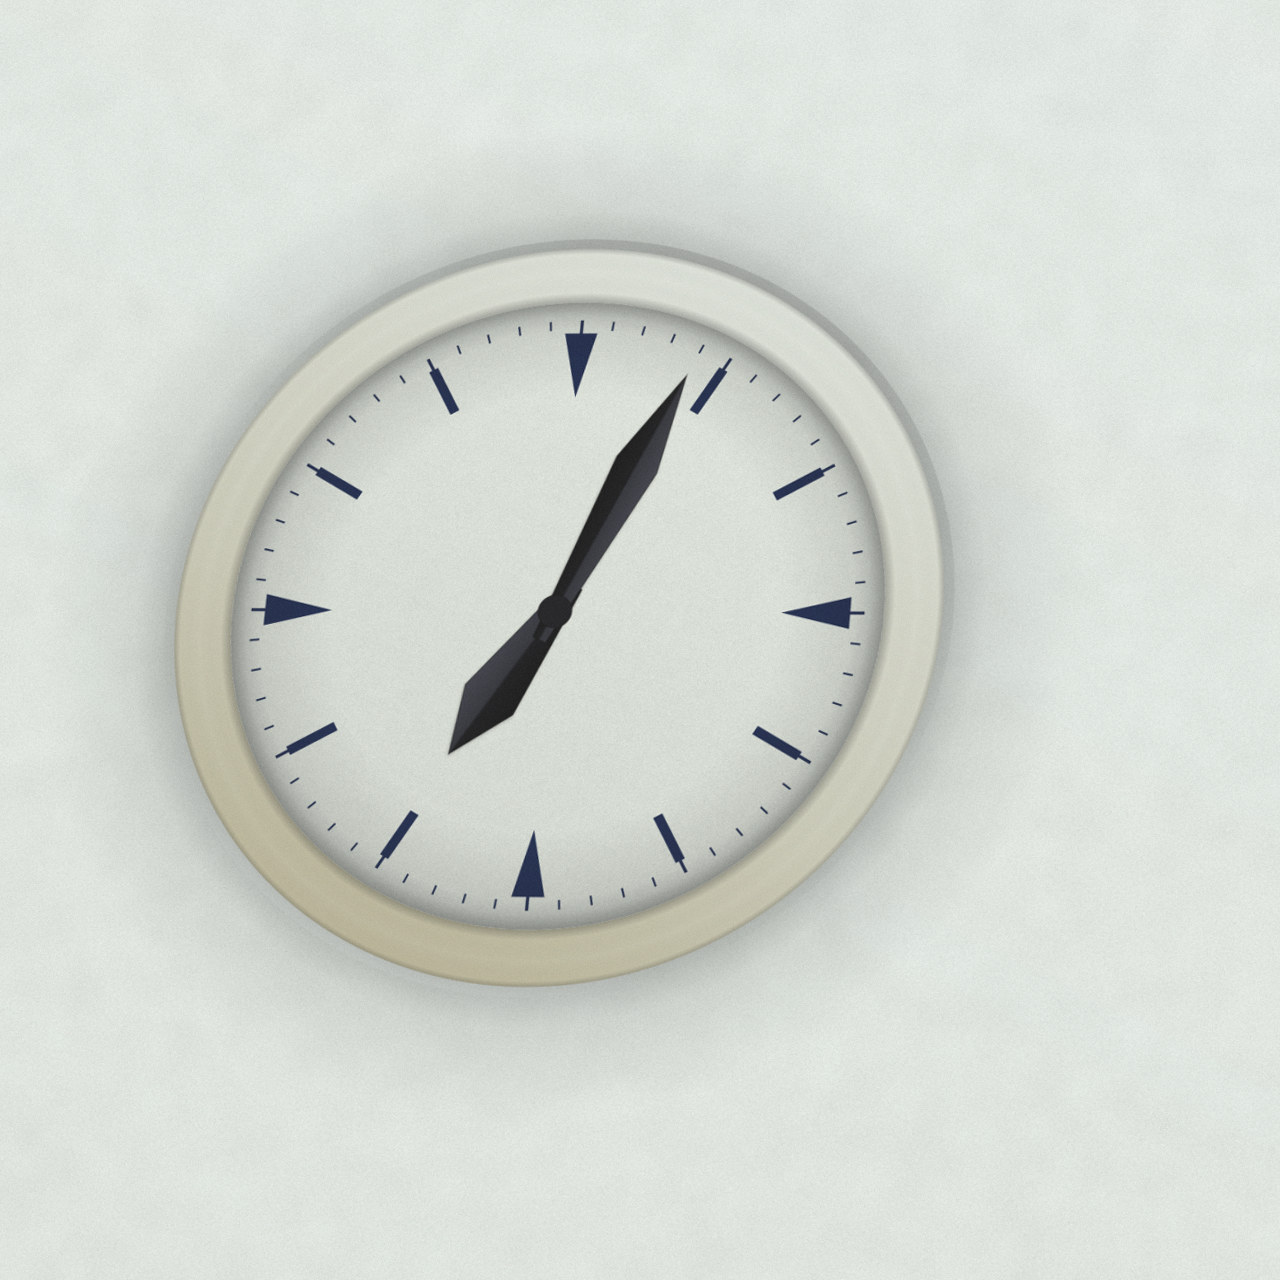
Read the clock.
7:04
